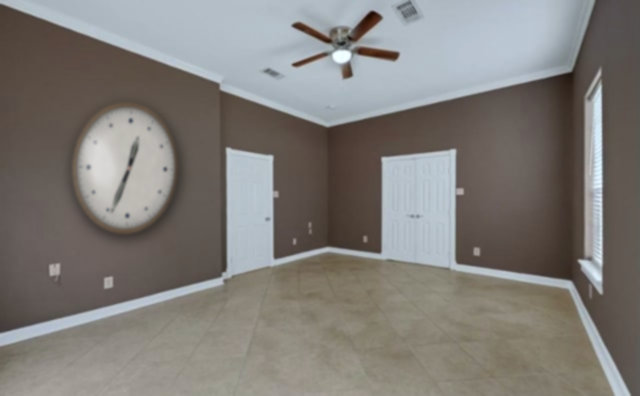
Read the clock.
12:34
